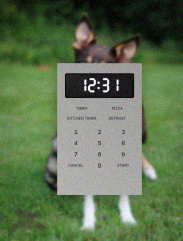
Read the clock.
12:31
